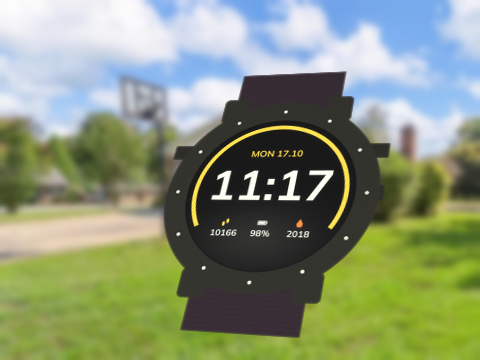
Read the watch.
11:17
